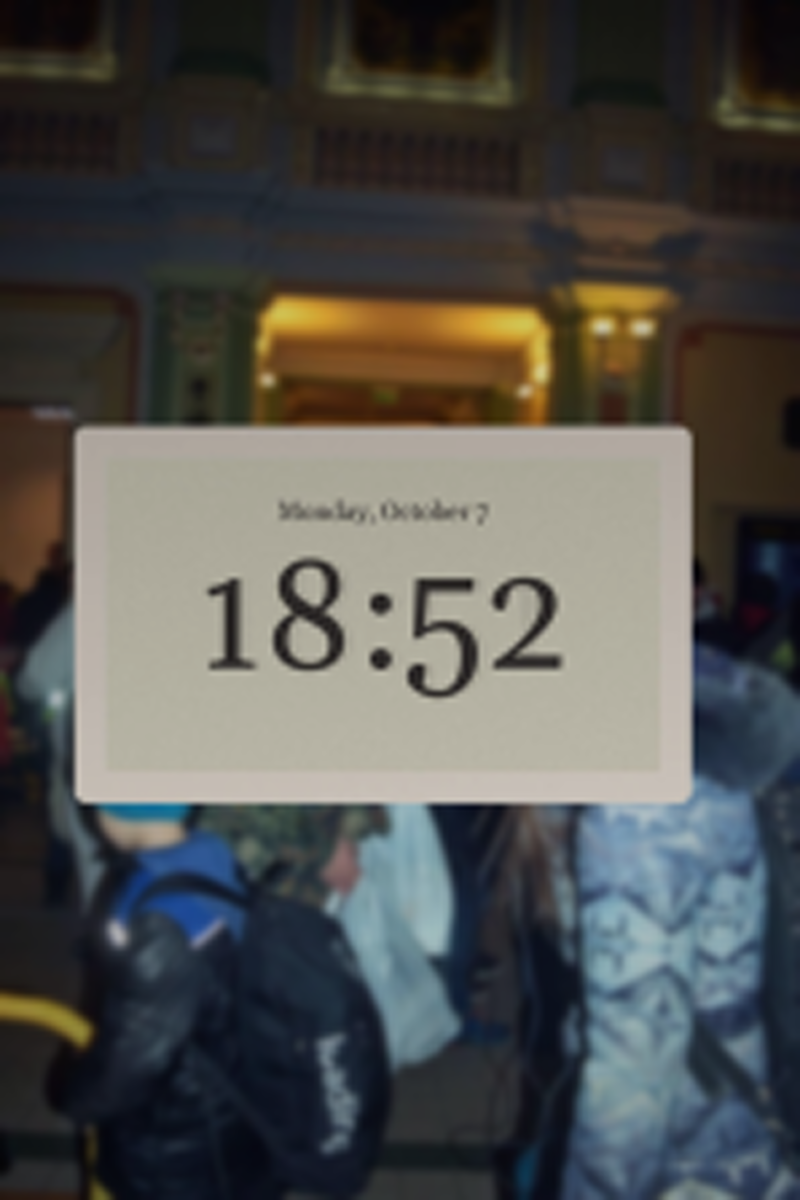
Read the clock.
18:52
